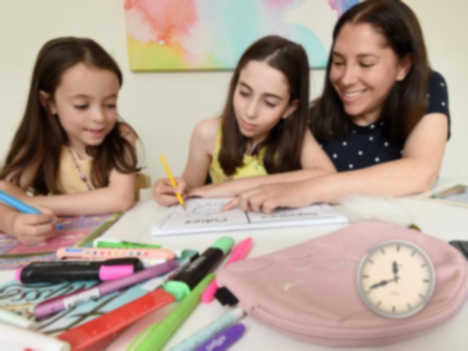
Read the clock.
11:41
